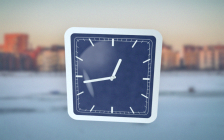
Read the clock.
12:43
